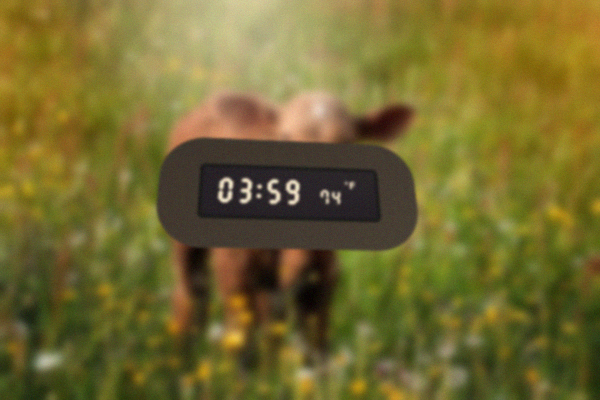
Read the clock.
3:59
